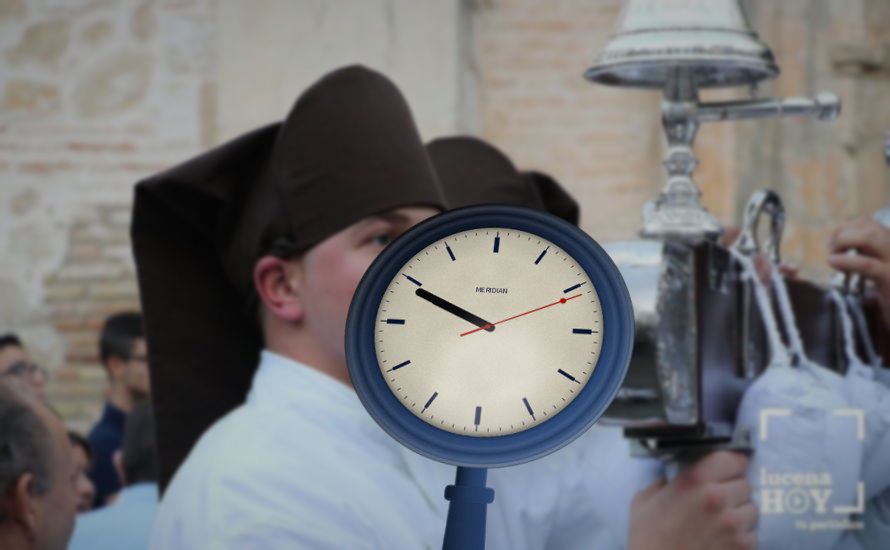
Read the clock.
9:49:11
